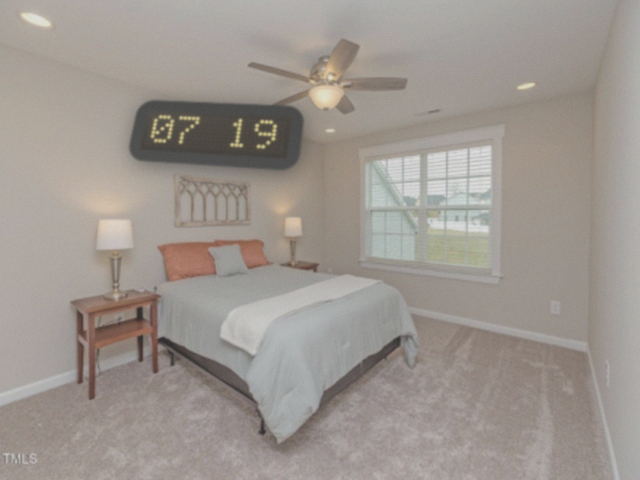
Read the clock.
7:19
